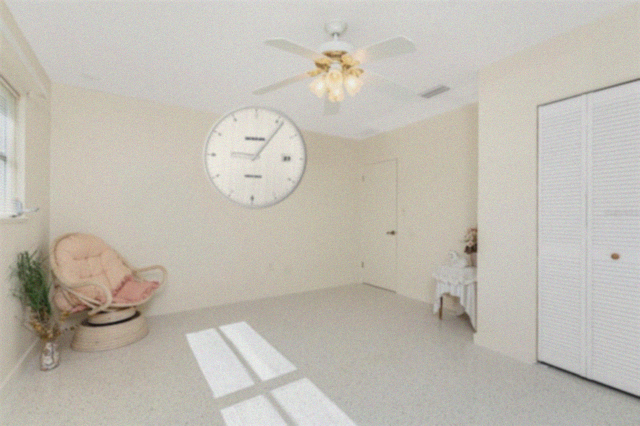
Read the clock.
9:06
